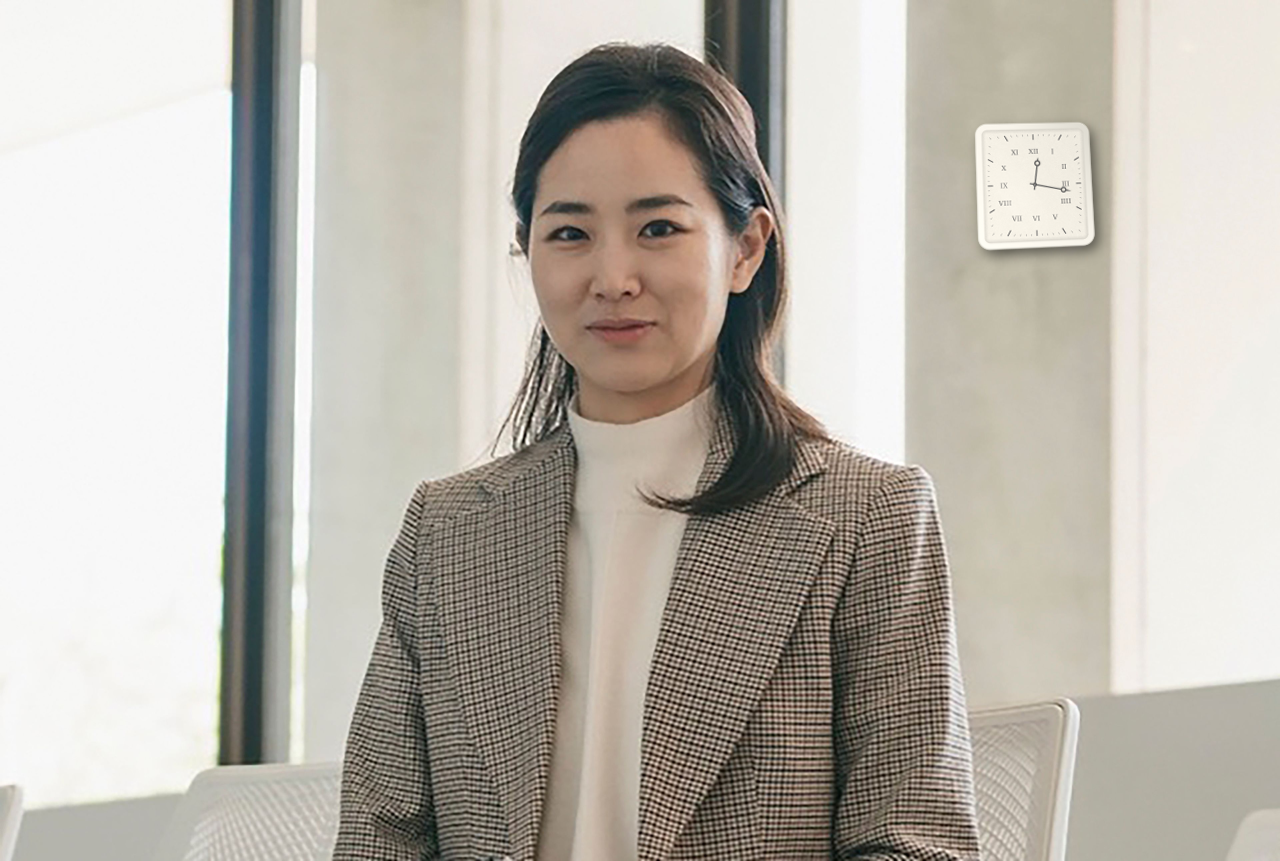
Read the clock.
12:17
